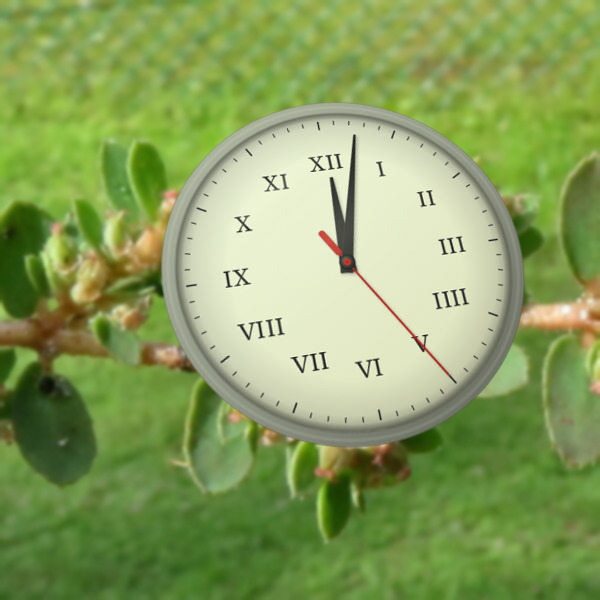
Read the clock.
12:02:25
